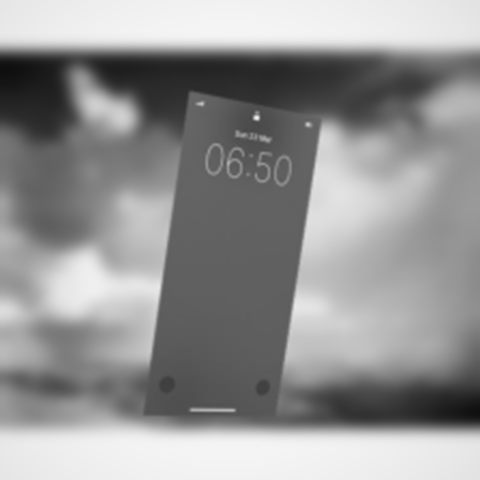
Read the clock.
6:50
